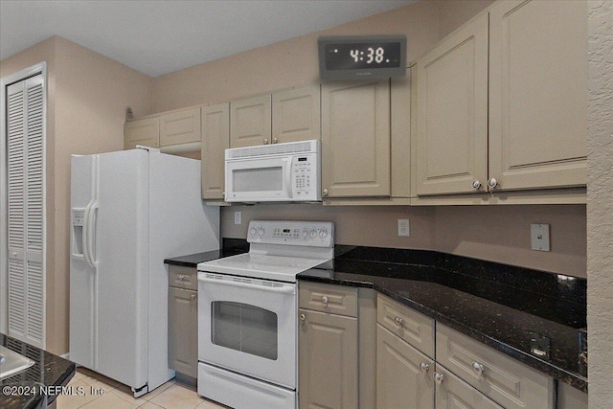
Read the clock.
4:38
